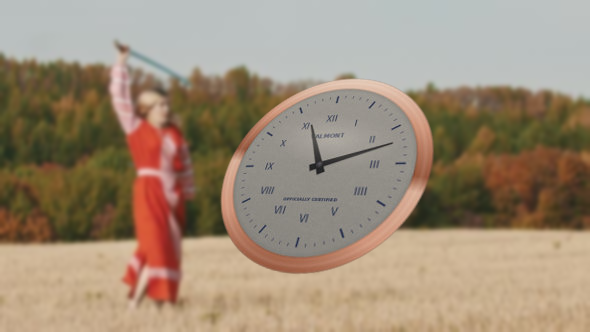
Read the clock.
11:12
